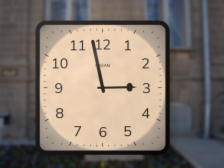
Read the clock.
2:58
